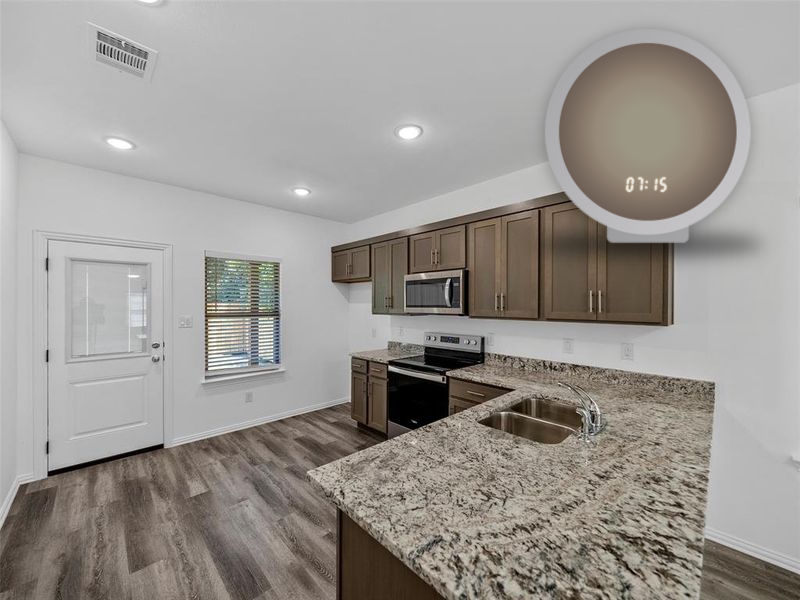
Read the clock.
7:15
